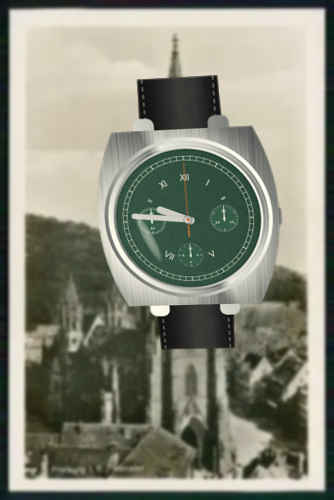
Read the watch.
9:46
